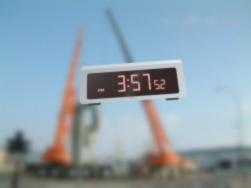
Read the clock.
3:57:52
